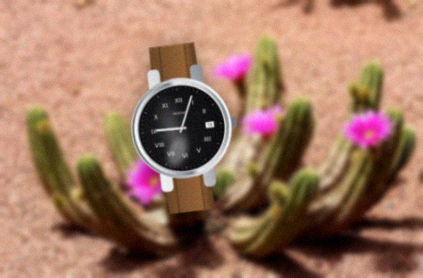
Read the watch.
9:04
